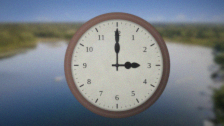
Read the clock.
3:00
